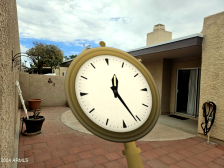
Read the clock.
12:26
